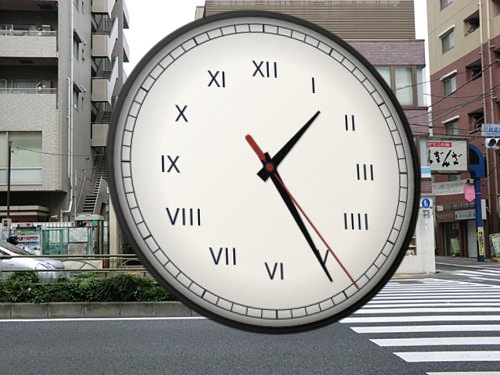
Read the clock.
1:25:24
